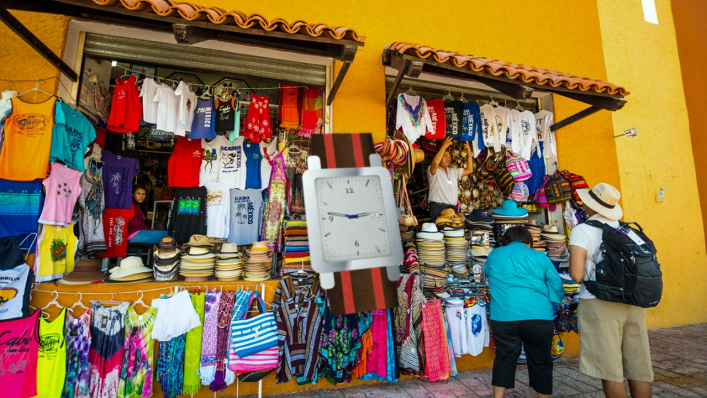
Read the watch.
2:47
